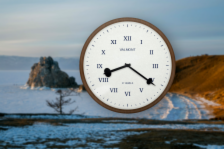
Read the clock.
8:21
